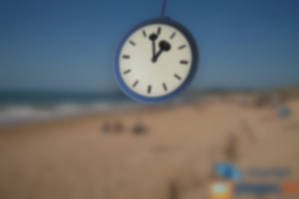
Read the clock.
12:58
